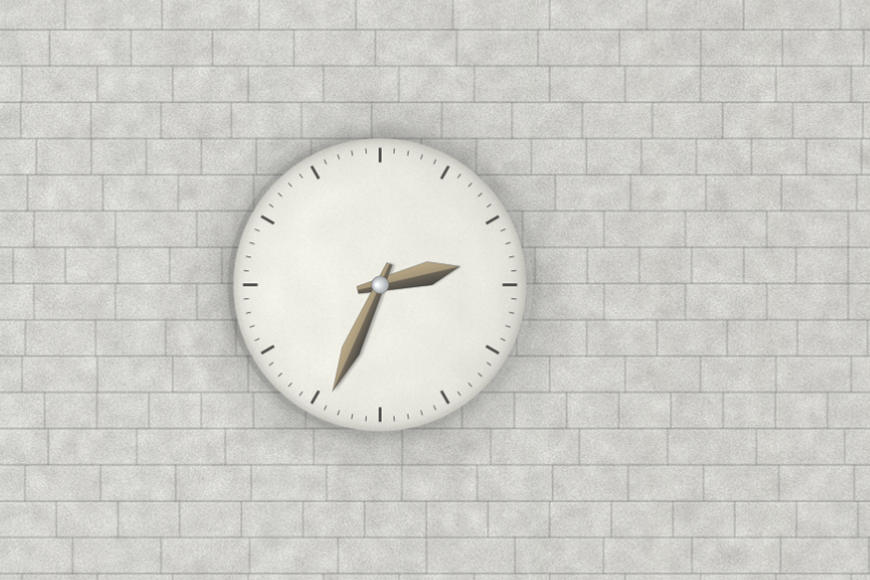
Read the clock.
2:34
